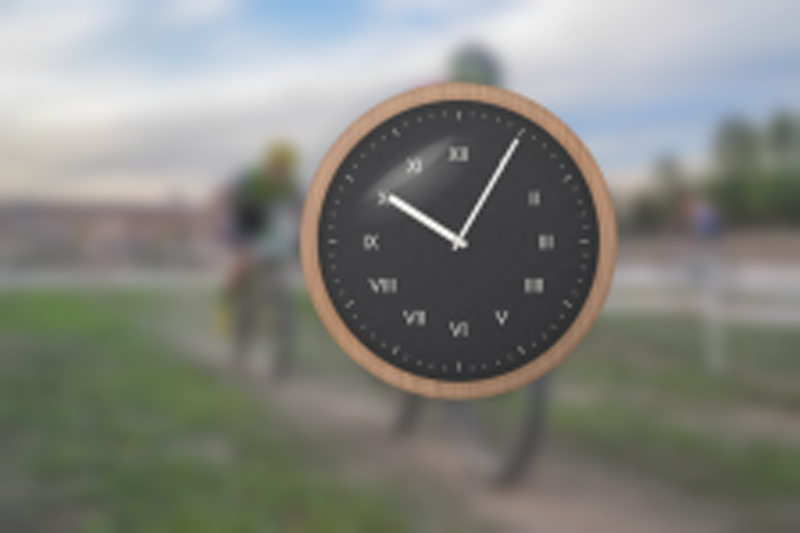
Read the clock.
10:05
